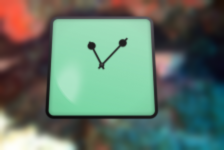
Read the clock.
11:07
